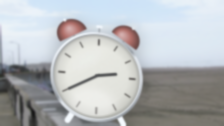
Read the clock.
2:40
